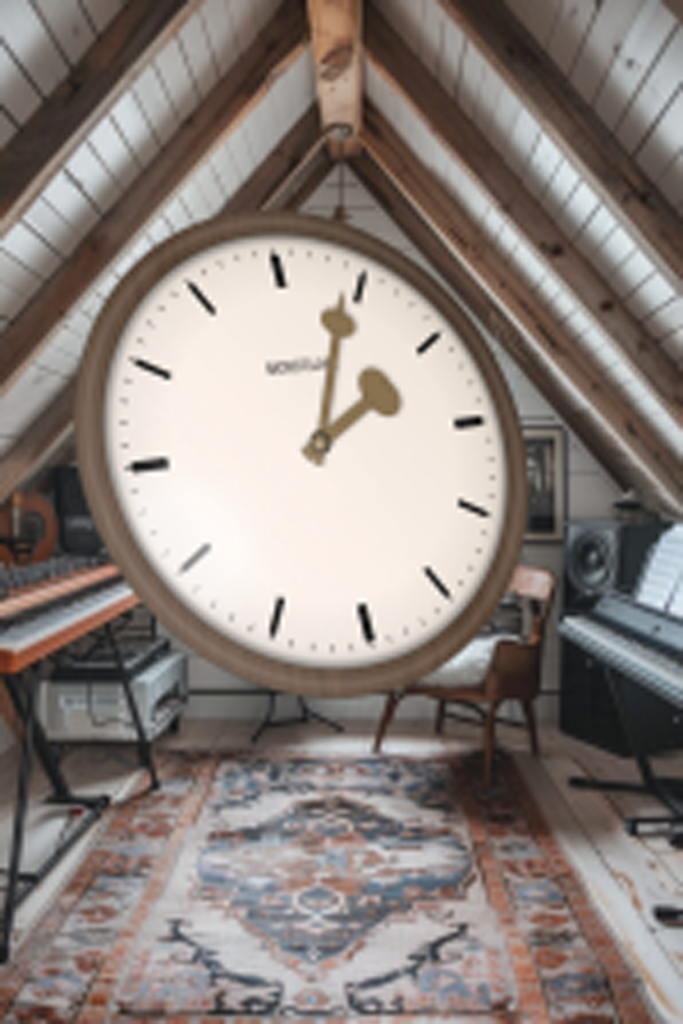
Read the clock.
2:04
